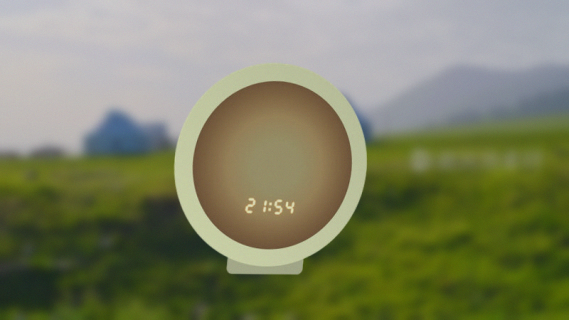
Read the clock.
21:54
